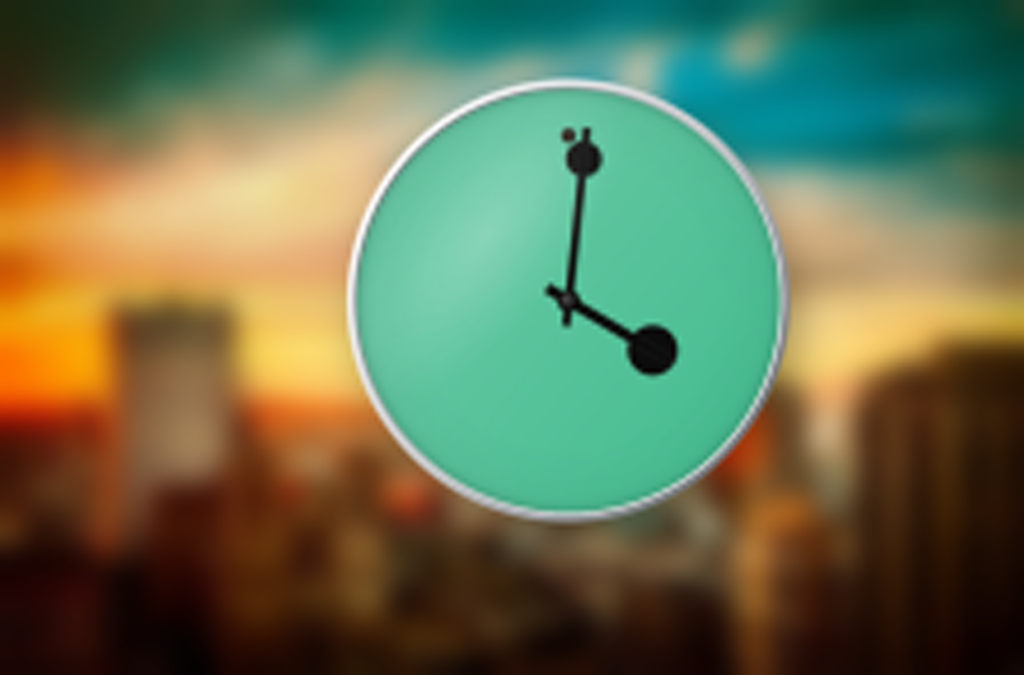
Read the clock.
4:01
